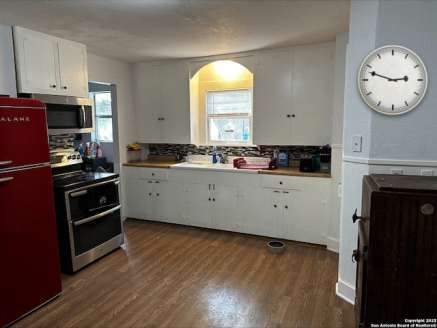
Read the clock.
2:48
